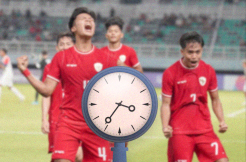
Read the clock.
3:36
